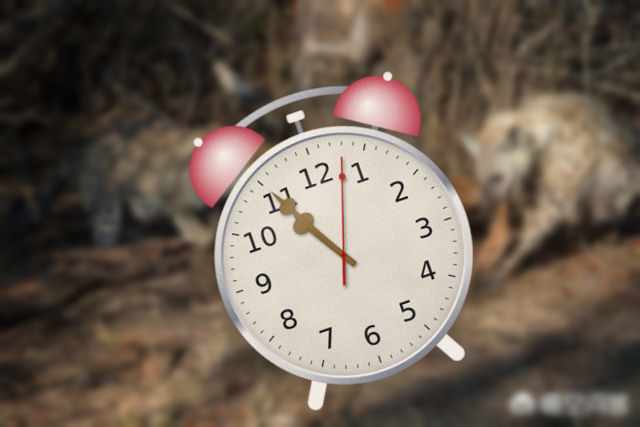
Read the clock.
10:55:03
